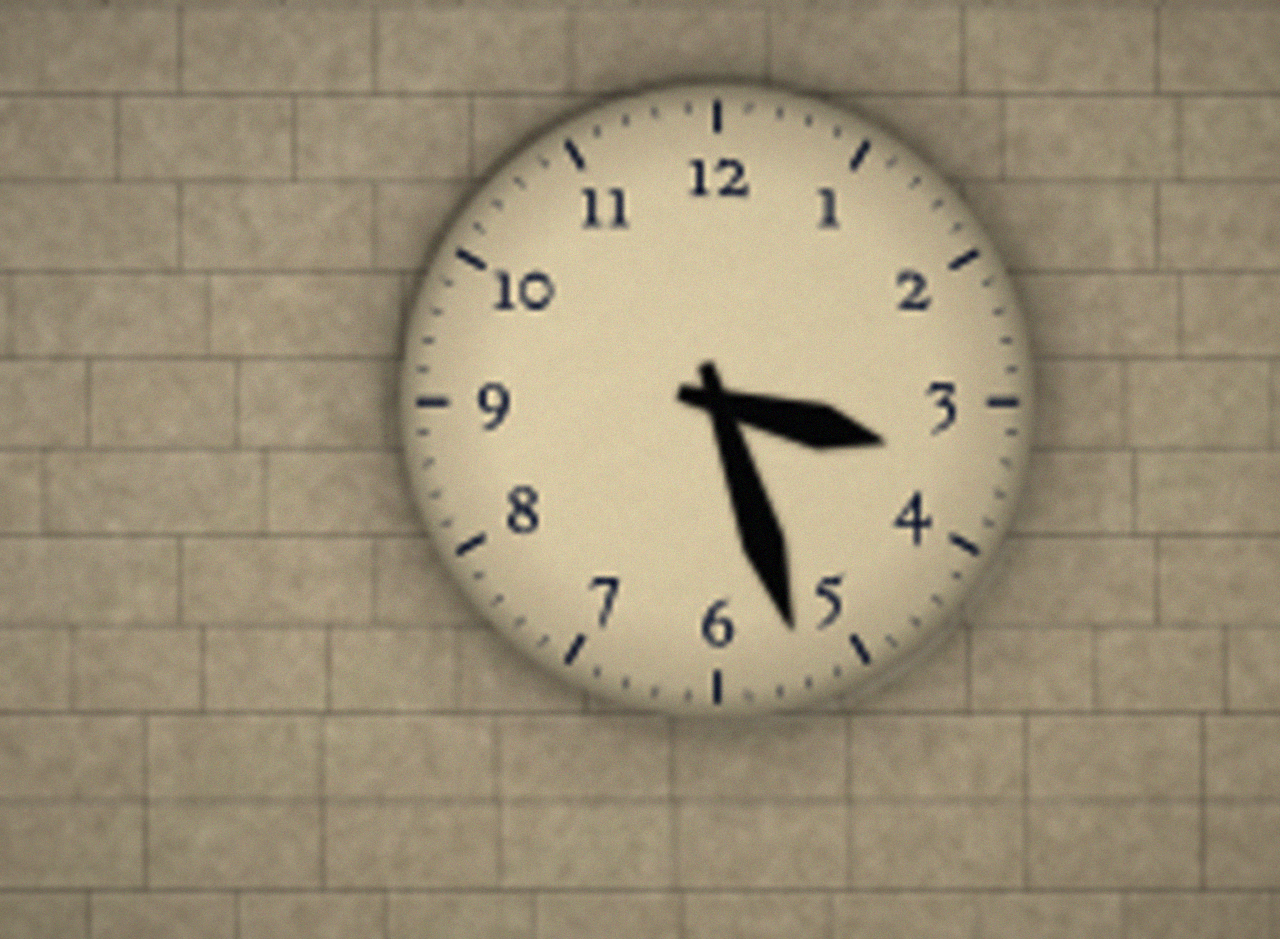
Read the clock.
3:27
